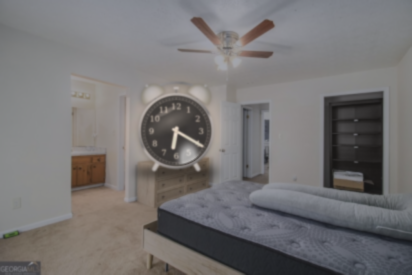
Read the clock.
6:20
